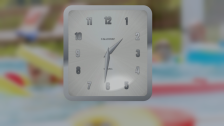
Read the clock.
1:31
